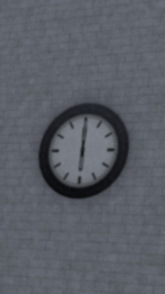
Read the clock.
6:00
